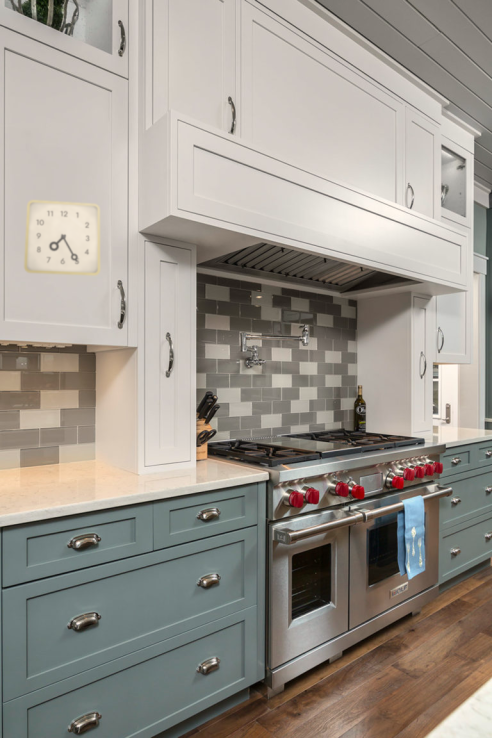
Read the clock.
7:25
